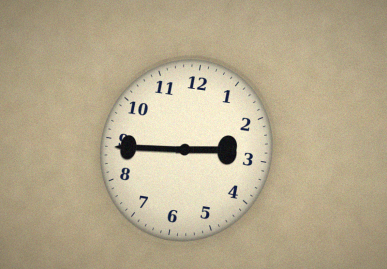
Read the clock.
2:44
